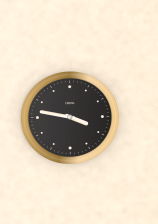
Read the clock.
3:47
